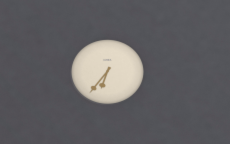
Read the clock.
6:36
